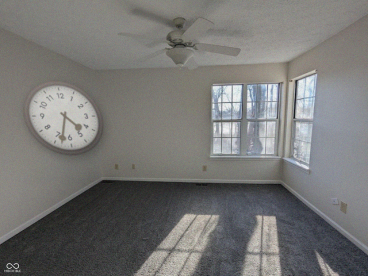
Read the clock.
4:33
